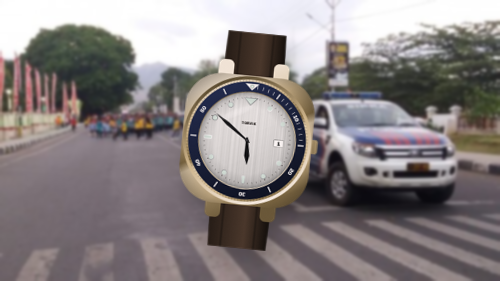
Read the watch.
5:51
